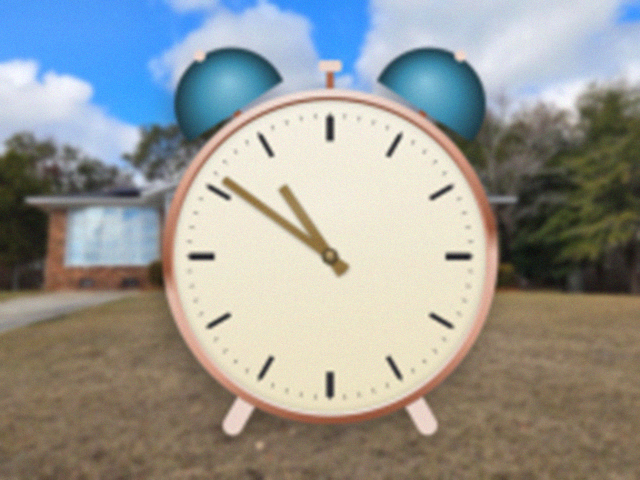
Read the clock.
10:51
